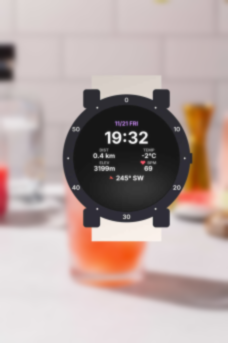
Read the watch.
19:32
